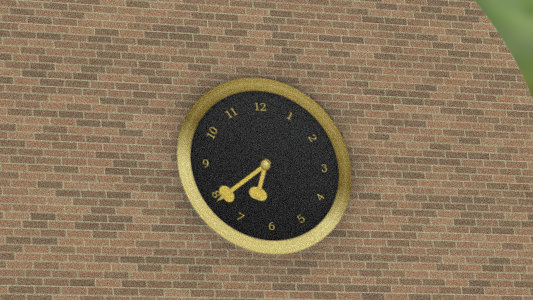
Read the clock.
6:39
